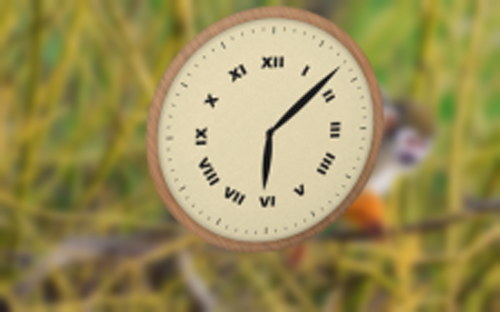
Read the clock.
6:08
